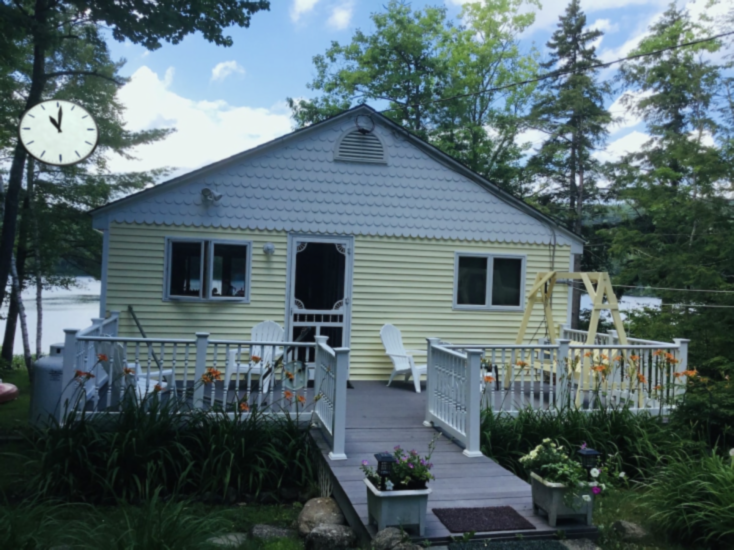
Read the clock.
11:01
